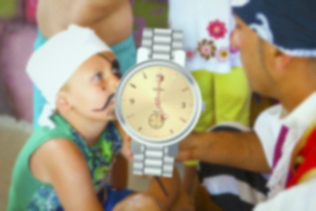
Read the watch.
5:00
